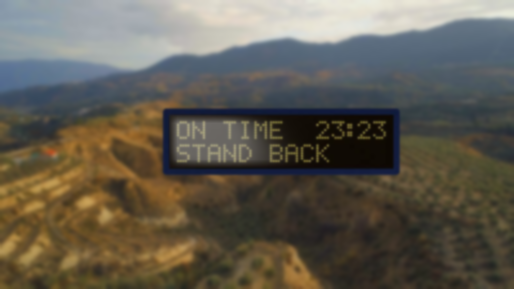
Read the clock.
23:23
